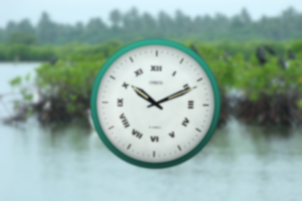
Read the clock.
10:11
